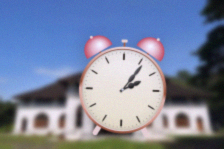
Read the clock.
2:06
